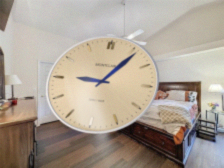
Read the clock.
9:06
